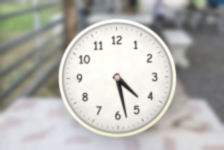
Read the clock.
4:28
